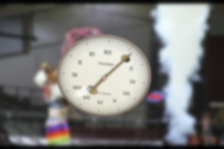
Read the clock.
7:06
